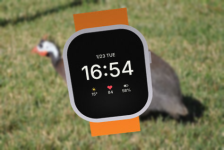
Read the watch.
16:54
